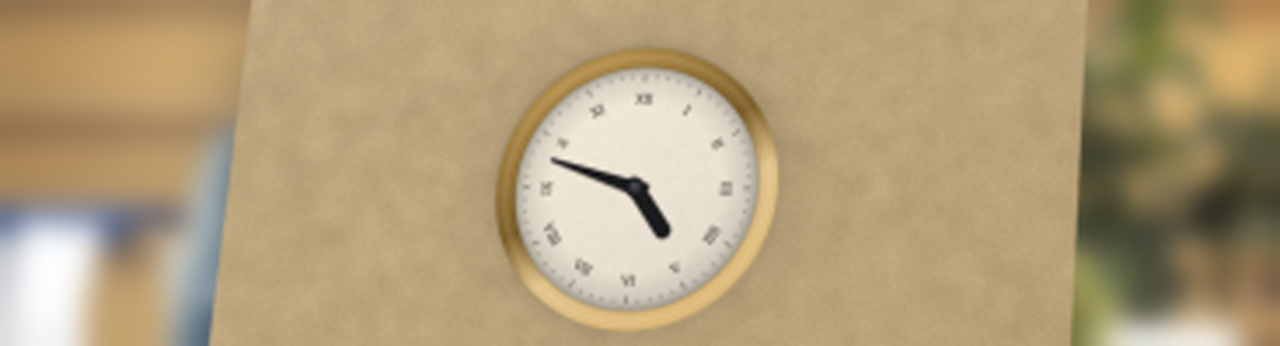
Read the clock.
4:48
